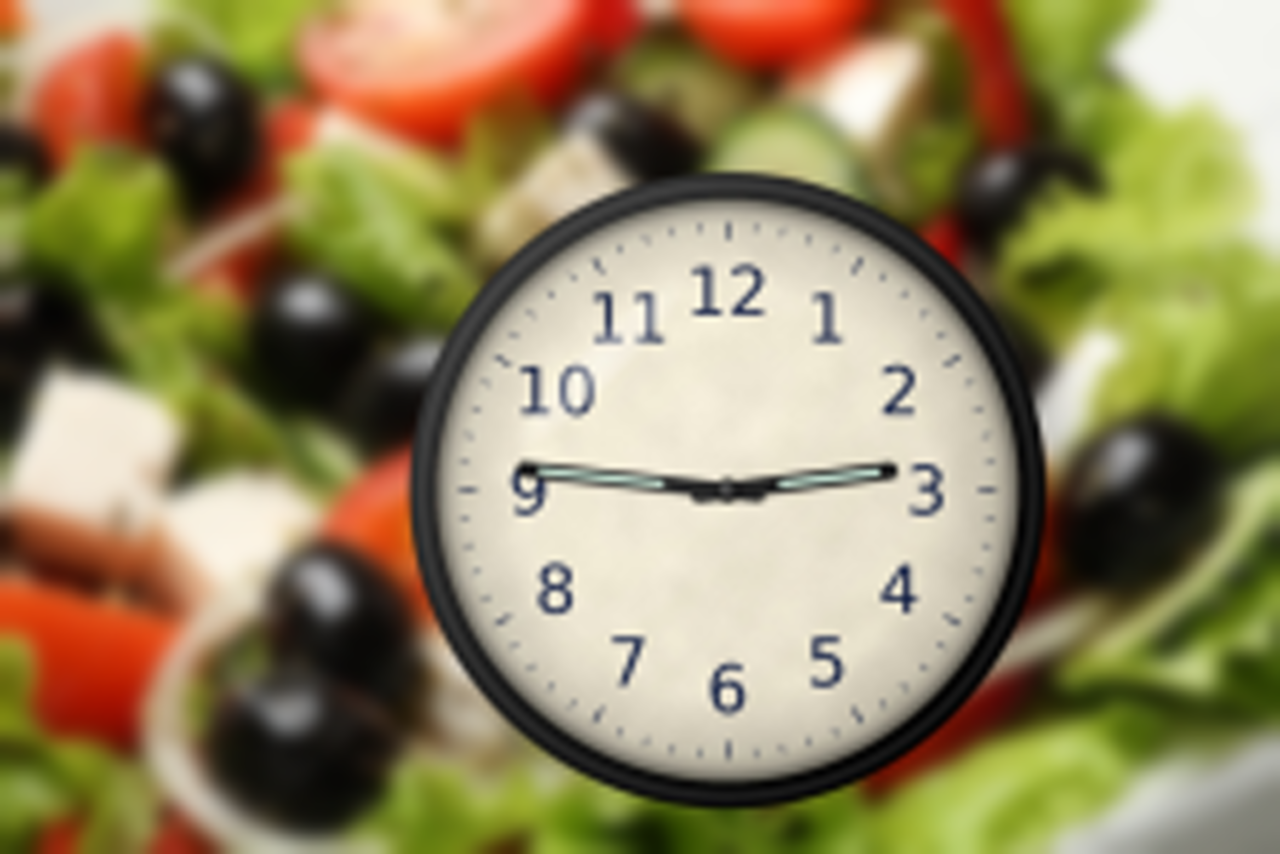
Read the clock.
2:46
